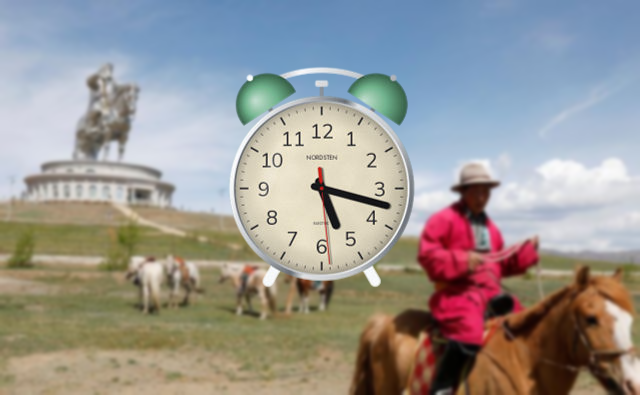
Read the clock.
5:17:29
